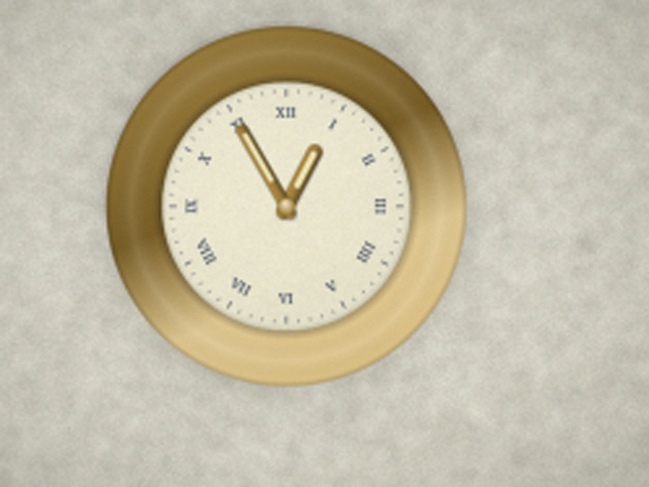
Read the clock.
12:55
